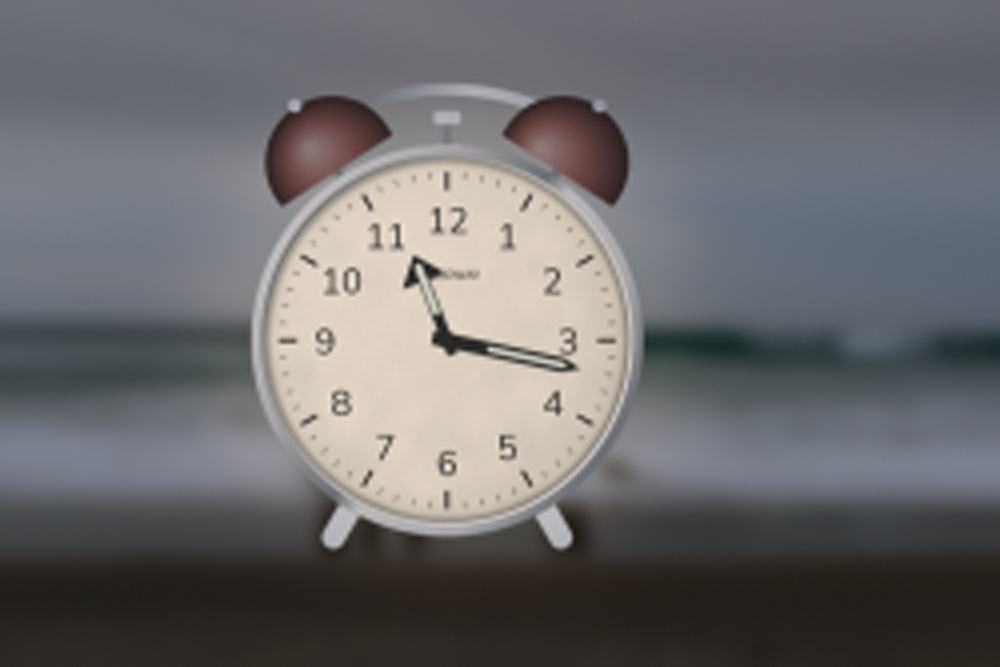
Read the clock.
11:17
